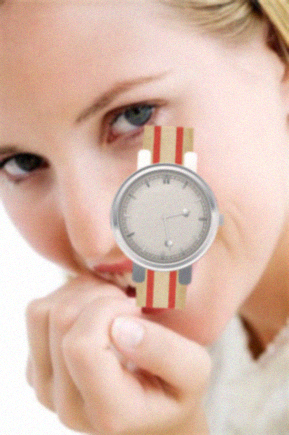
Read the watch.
2:28
